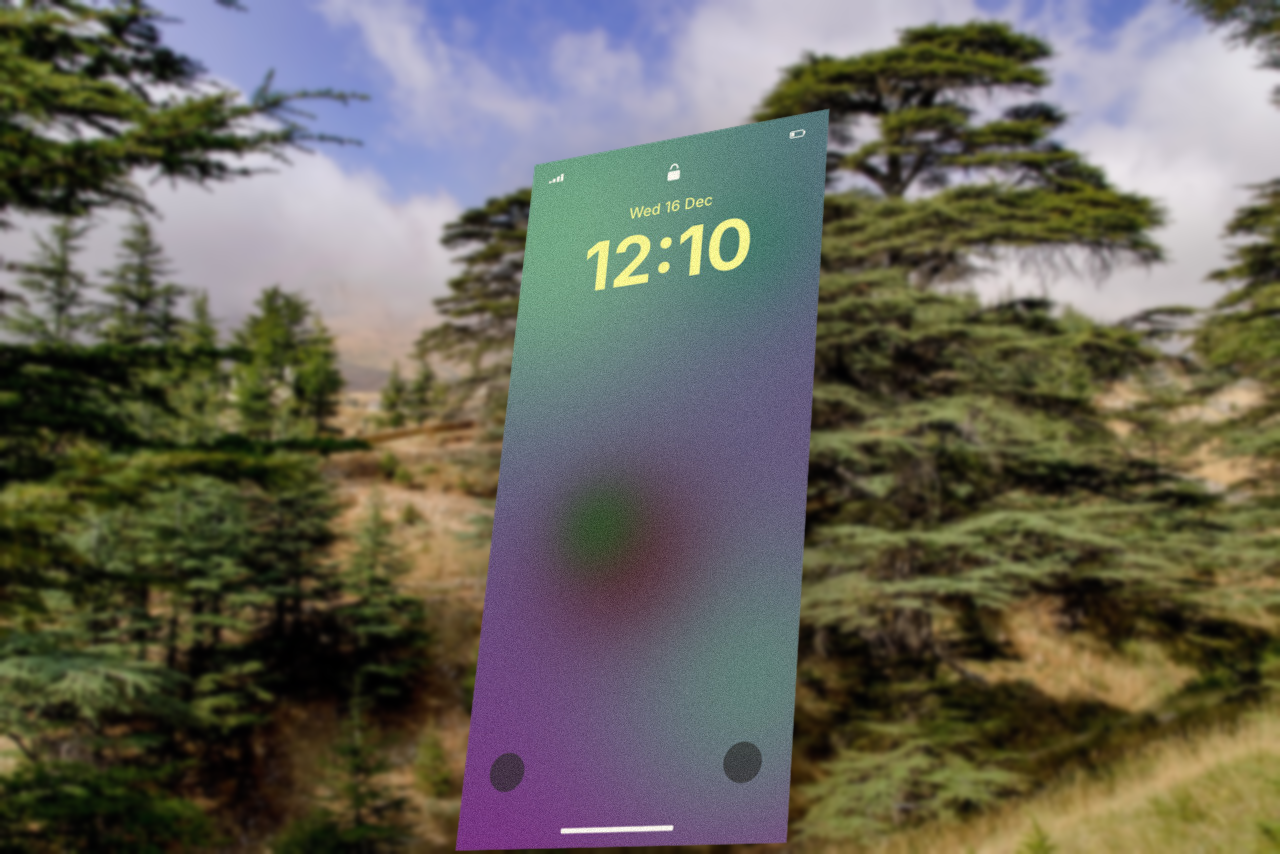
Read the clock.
12:10
